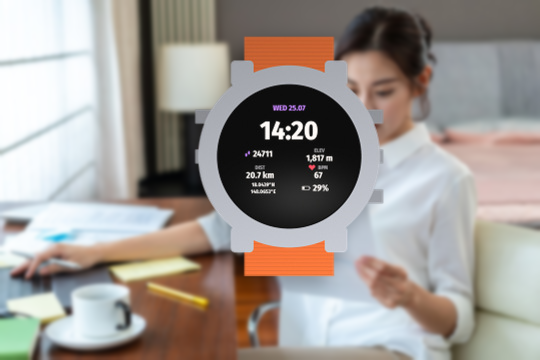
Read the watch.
14:20
